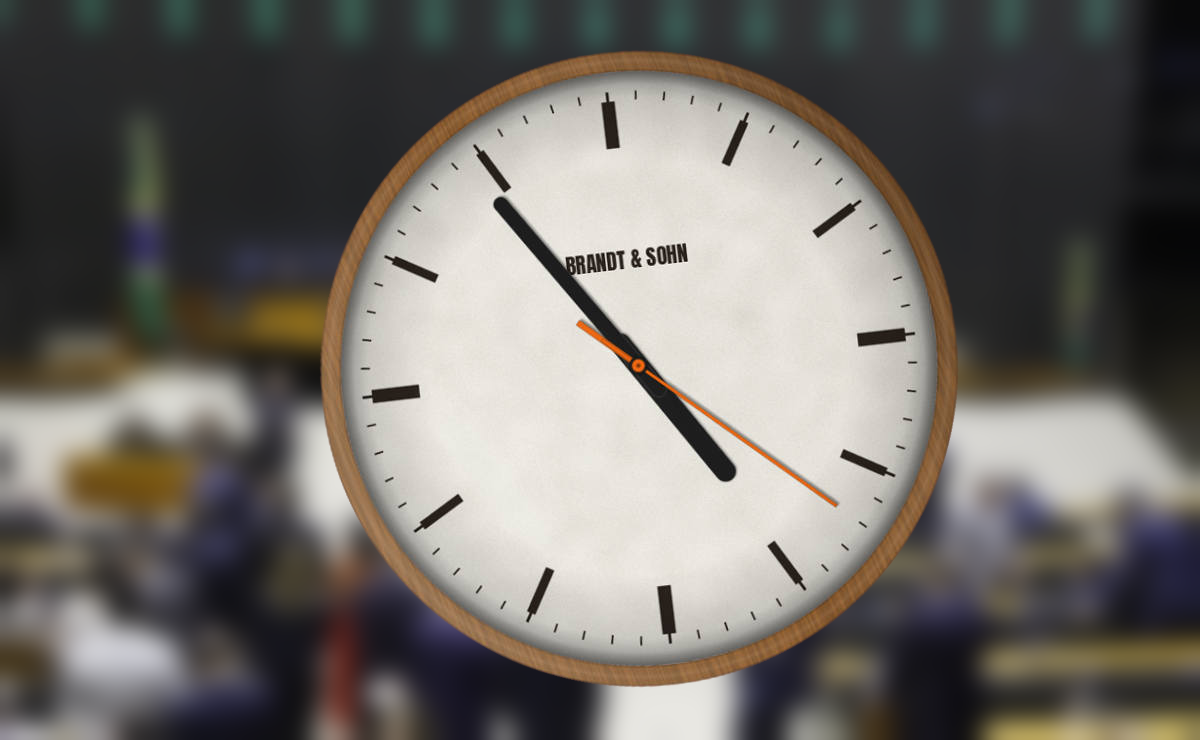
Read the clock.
4:54:22
